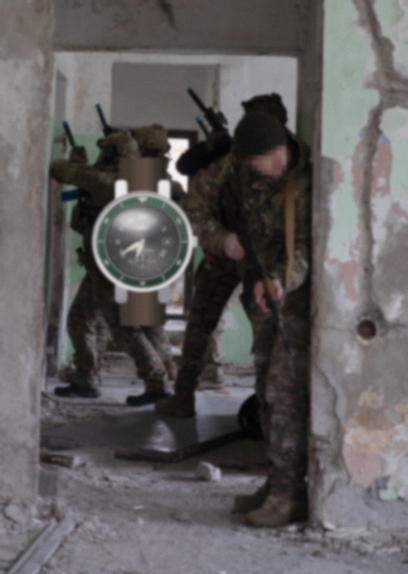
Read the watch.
6:40
